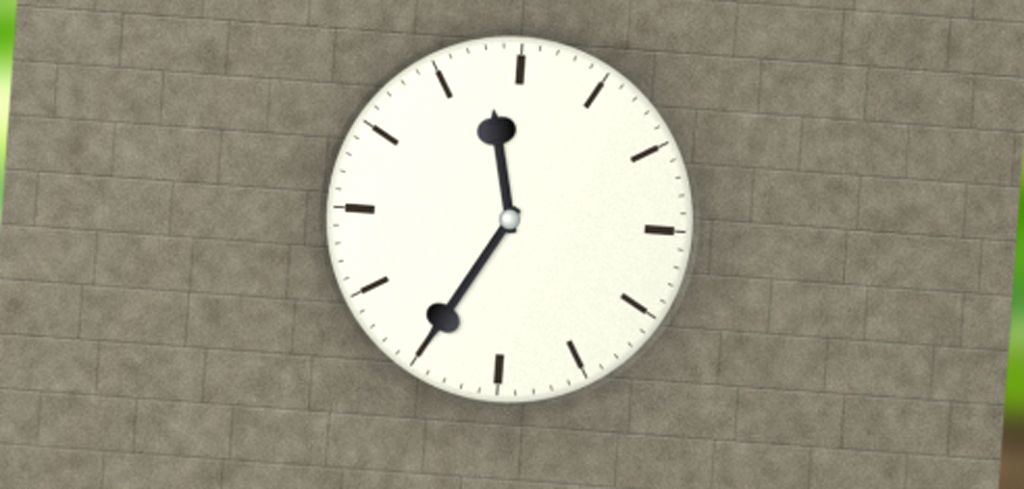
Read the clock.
11:35
